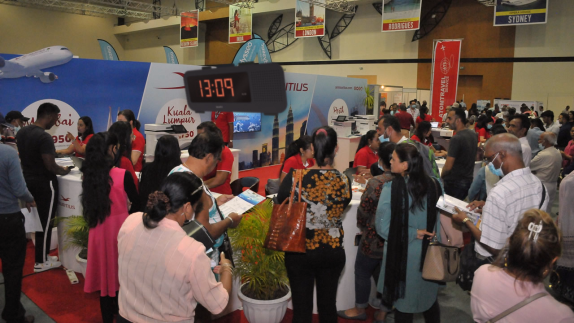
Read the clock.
13:09
